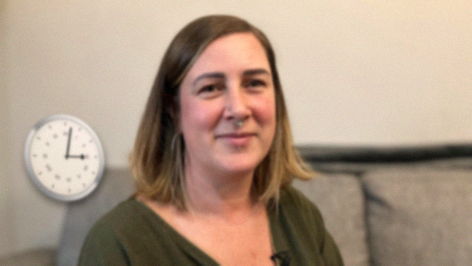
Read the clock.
3:02
